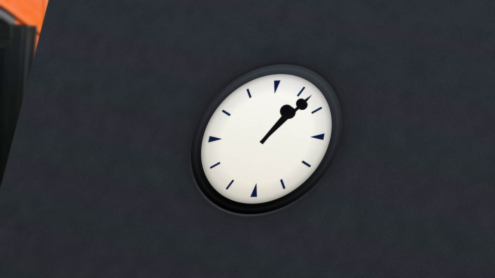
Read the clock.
1:07
